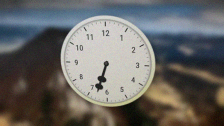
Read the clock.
6:33
